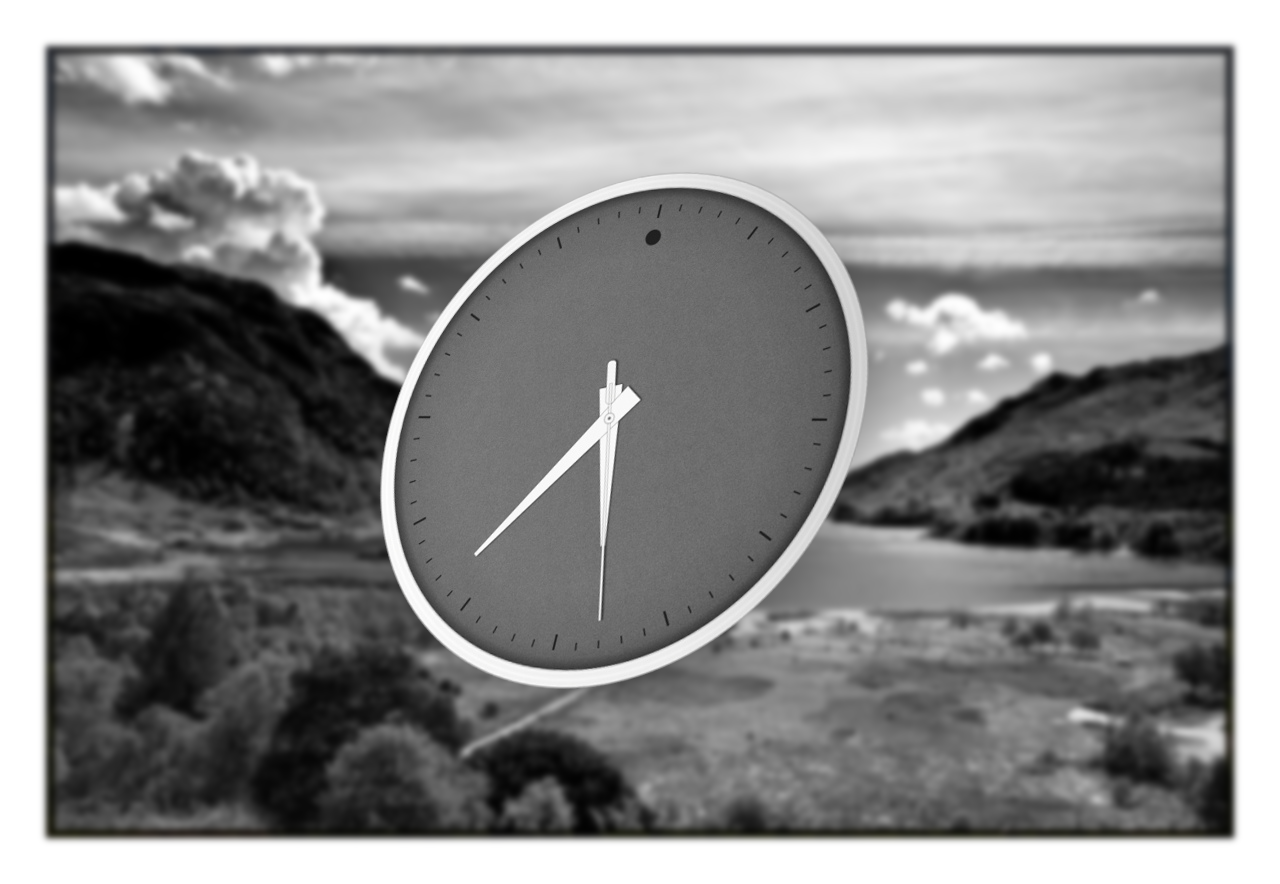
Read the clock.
5:36:28
